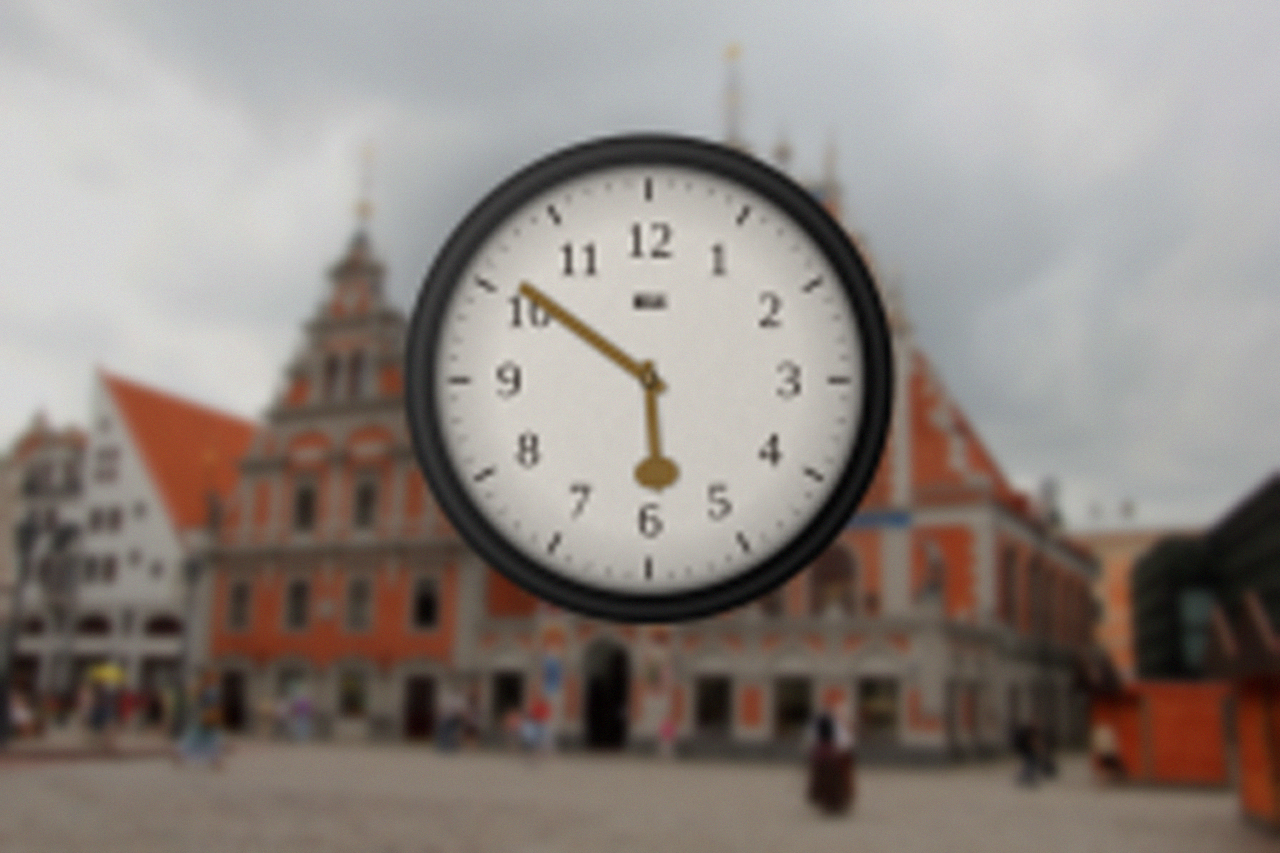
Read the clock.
5:51
